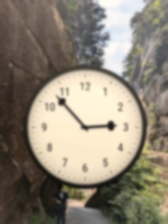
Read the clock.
2:53
